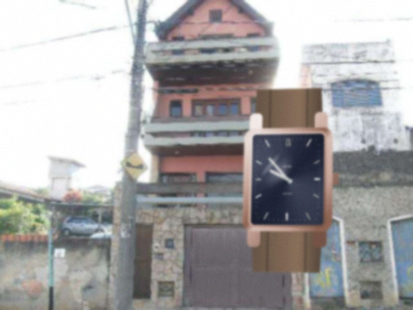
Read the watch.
9:53
